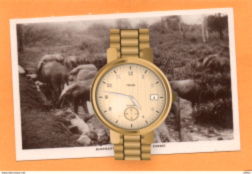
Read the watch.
4:47
